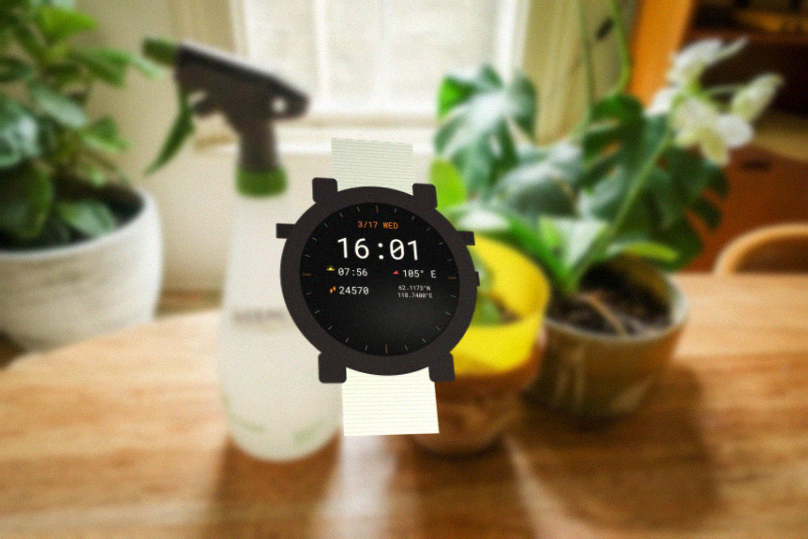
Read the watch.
16:01
